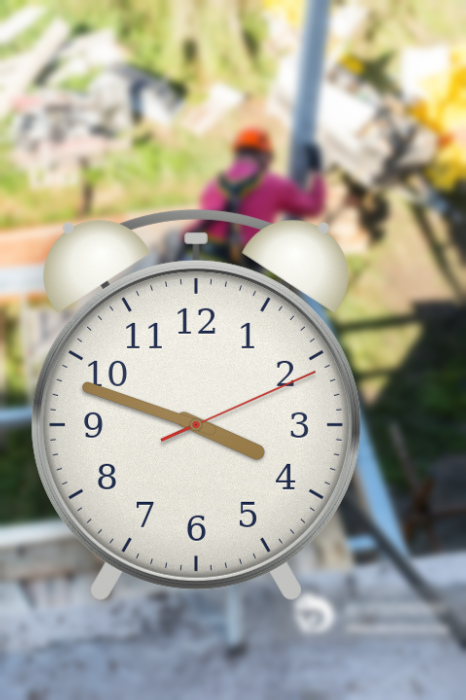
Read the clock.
3:48:11
